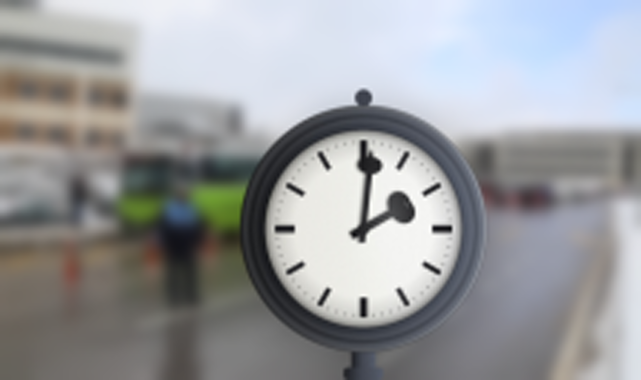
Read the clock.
2:01
